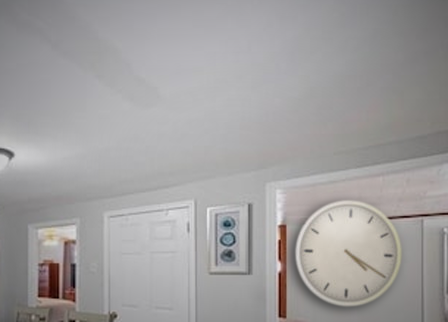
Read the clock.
4:20
